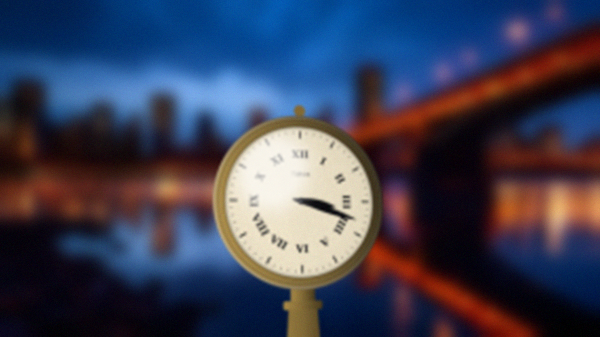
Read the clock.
3:18
